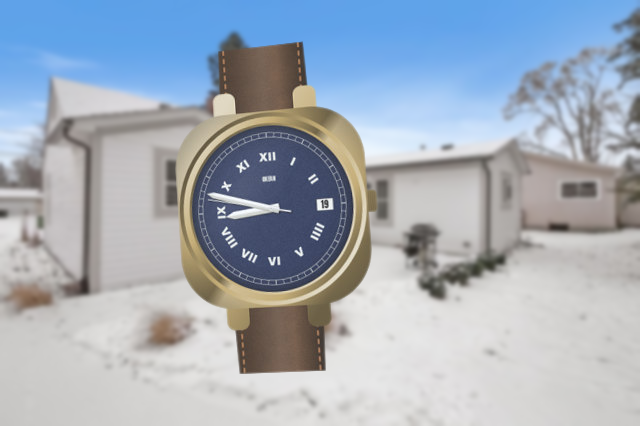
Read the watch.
8:47:47
